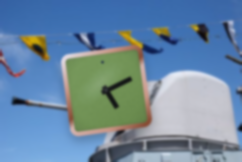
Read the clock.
5:12
